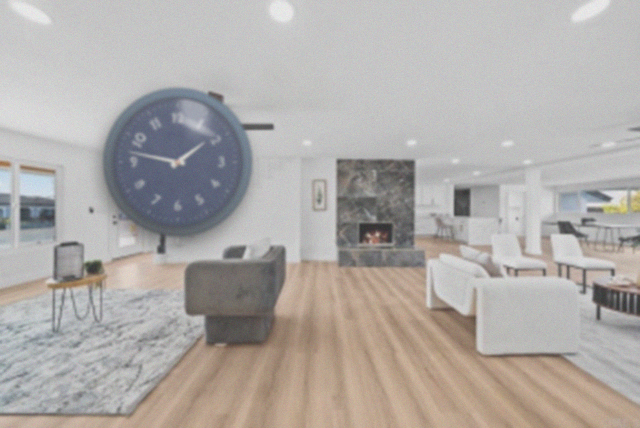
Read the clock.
1:47
